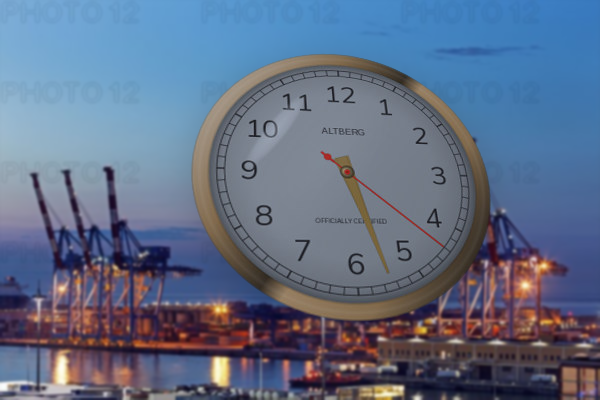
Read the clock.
5:27:22
